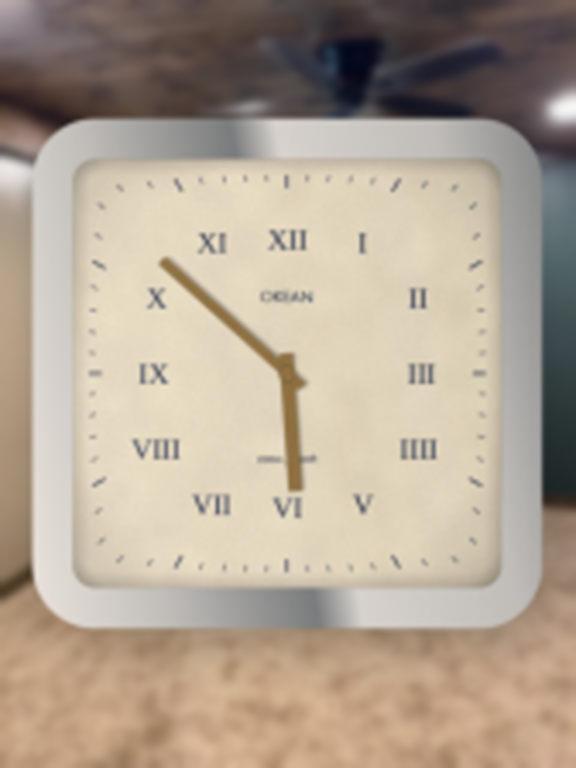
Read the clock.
5:52
